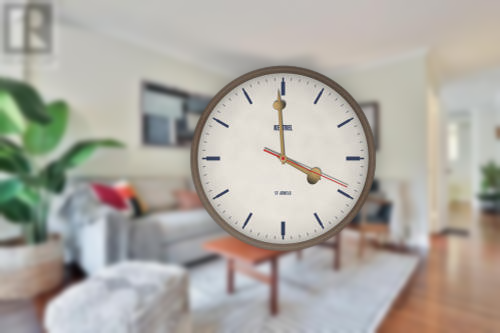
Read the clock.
3:59:19
